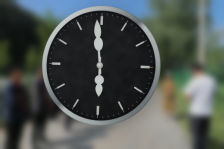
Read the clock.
5:59
